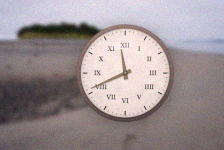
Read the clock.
11:41
